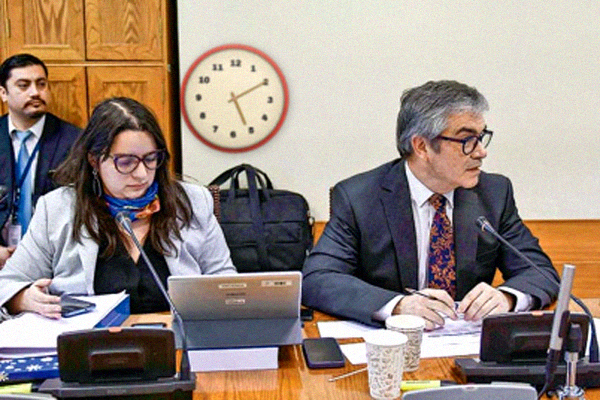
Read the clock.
5:10
